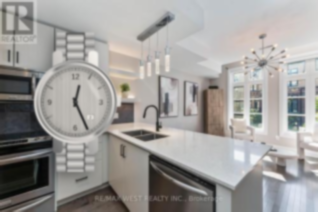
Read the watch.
12:26
